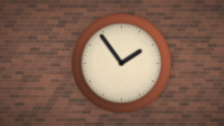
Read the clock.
1:54
